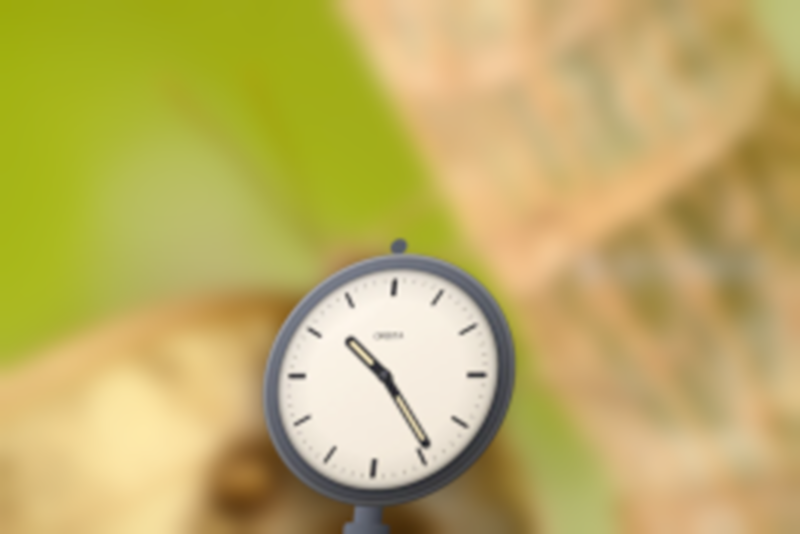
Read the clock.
10:24
